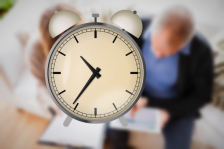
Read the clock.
10:36
